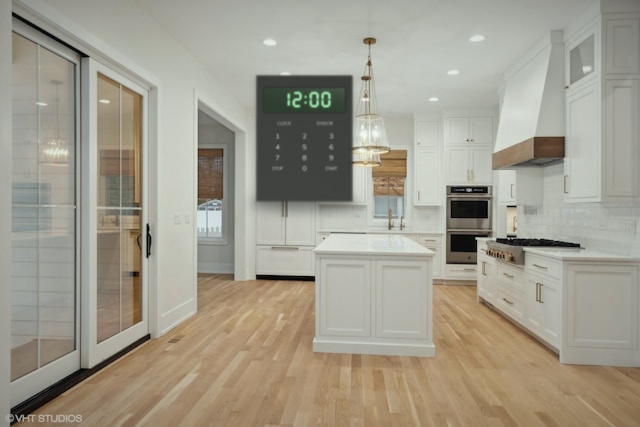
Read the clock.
12:00
